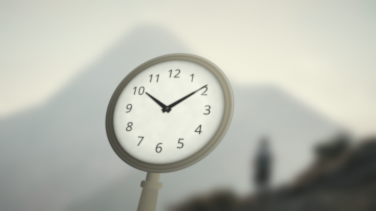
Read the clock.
10:09
